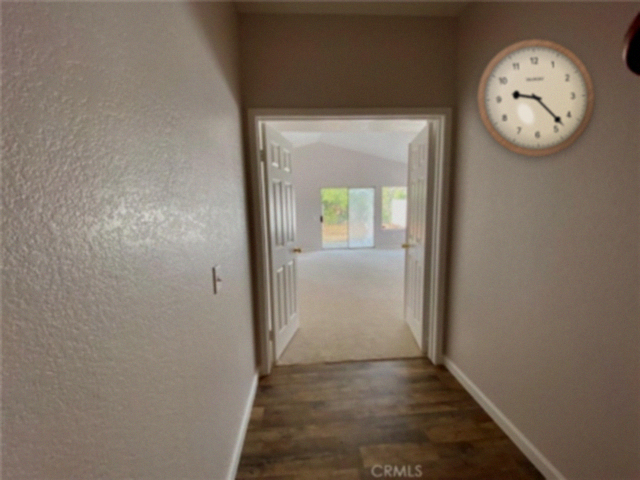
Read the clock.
9:23
